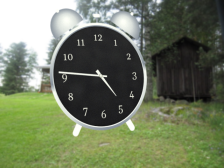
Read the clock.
4:46
